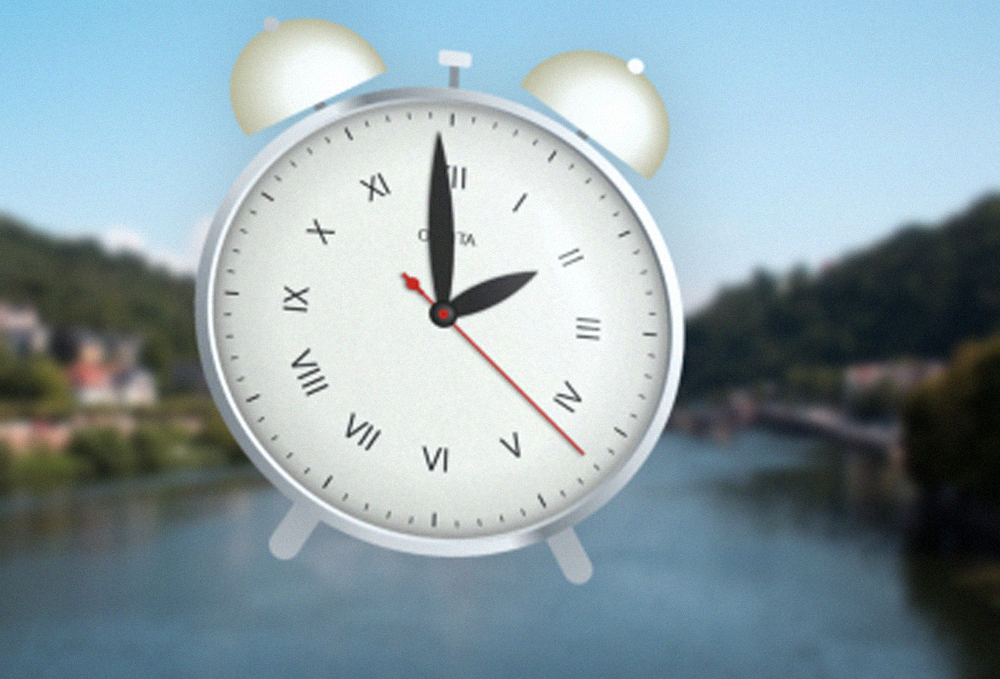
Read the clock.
1:59:22
